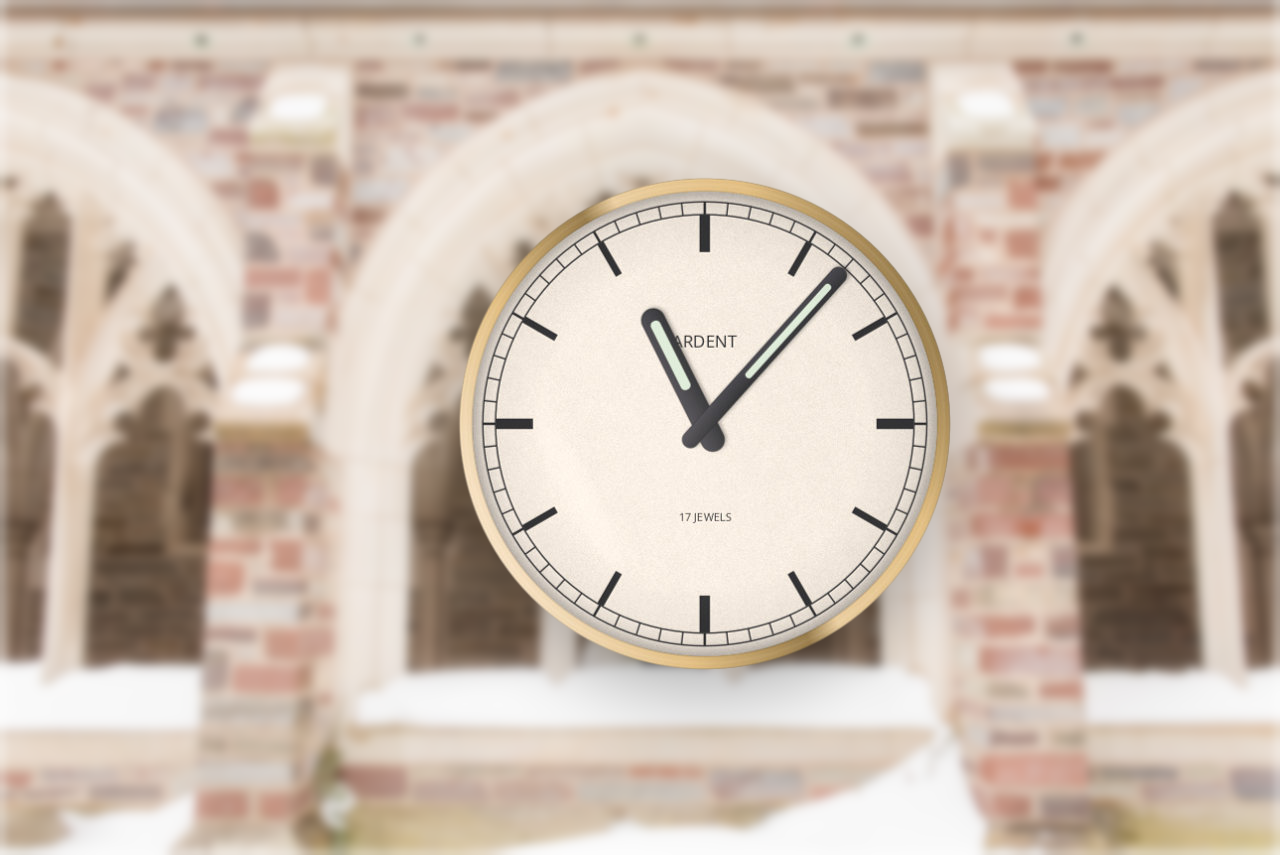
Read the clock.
11:07
